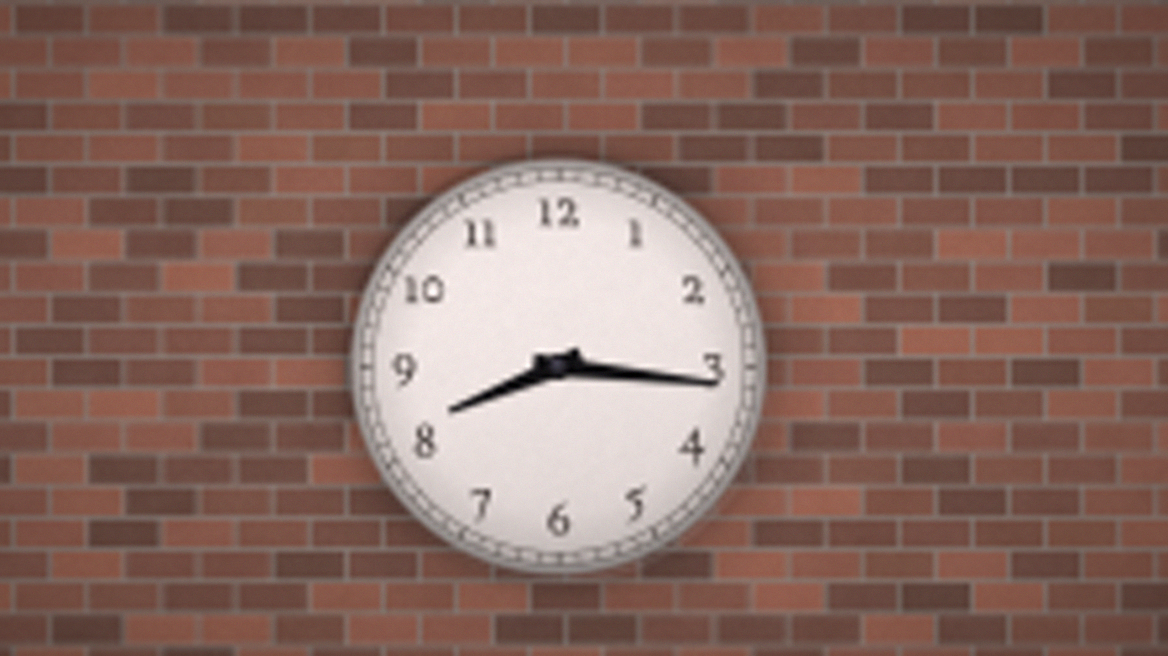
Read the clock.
8:16
